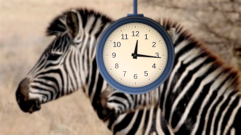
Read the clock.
12:16
